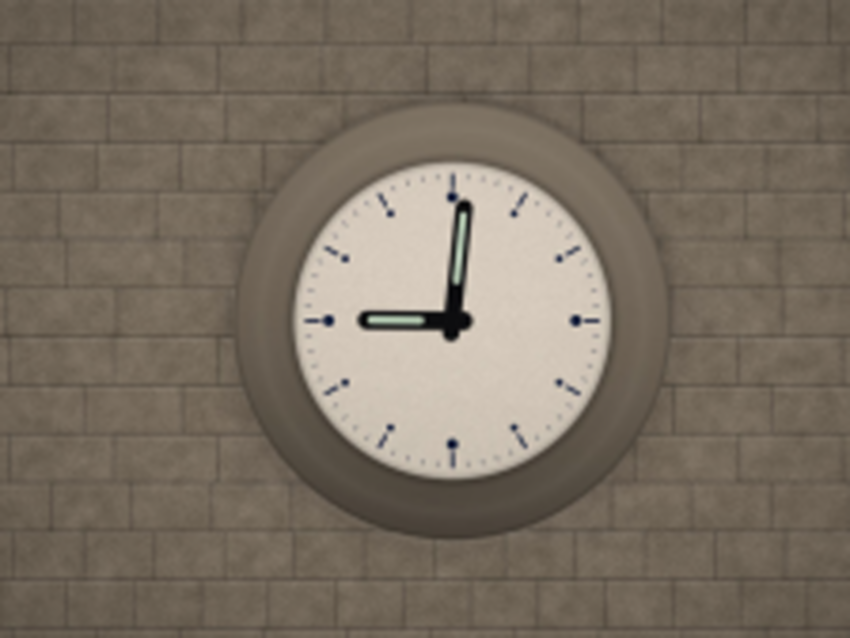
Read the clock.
9:01
